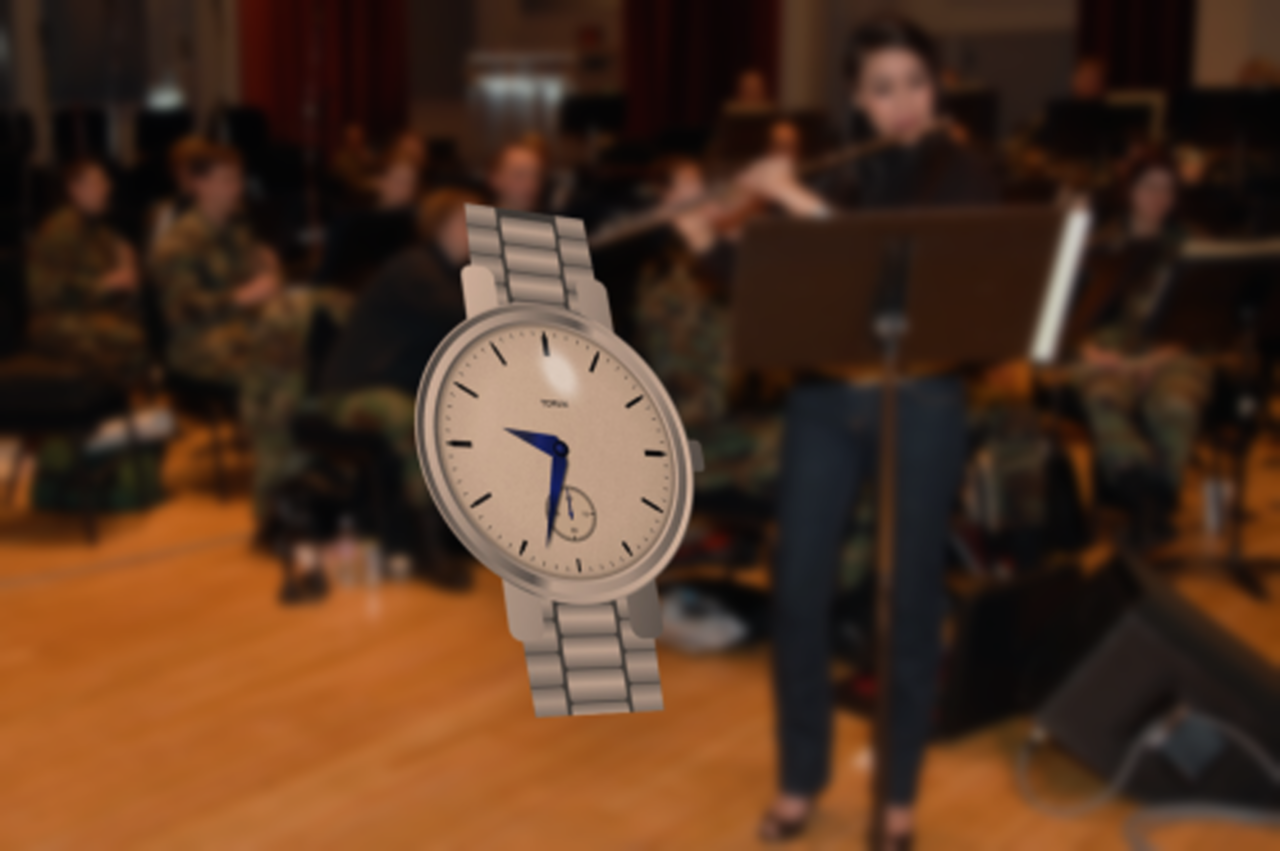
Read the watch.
9:33
